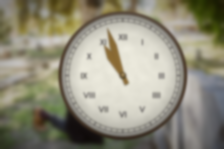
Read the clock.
10:57
